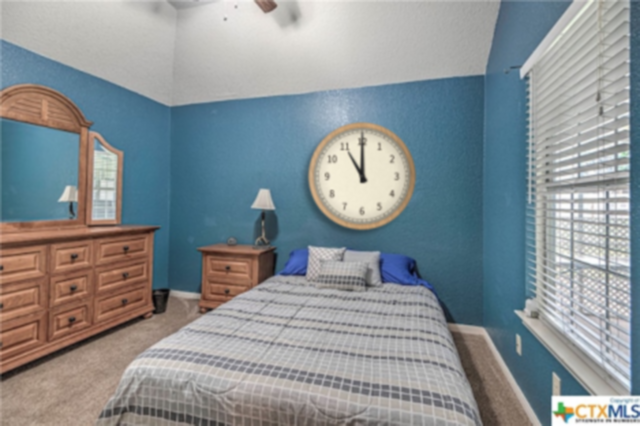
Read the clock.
11:00
